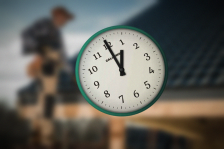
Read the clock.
1:00
